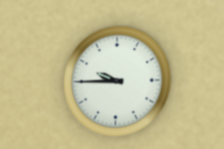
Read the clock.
9:45
